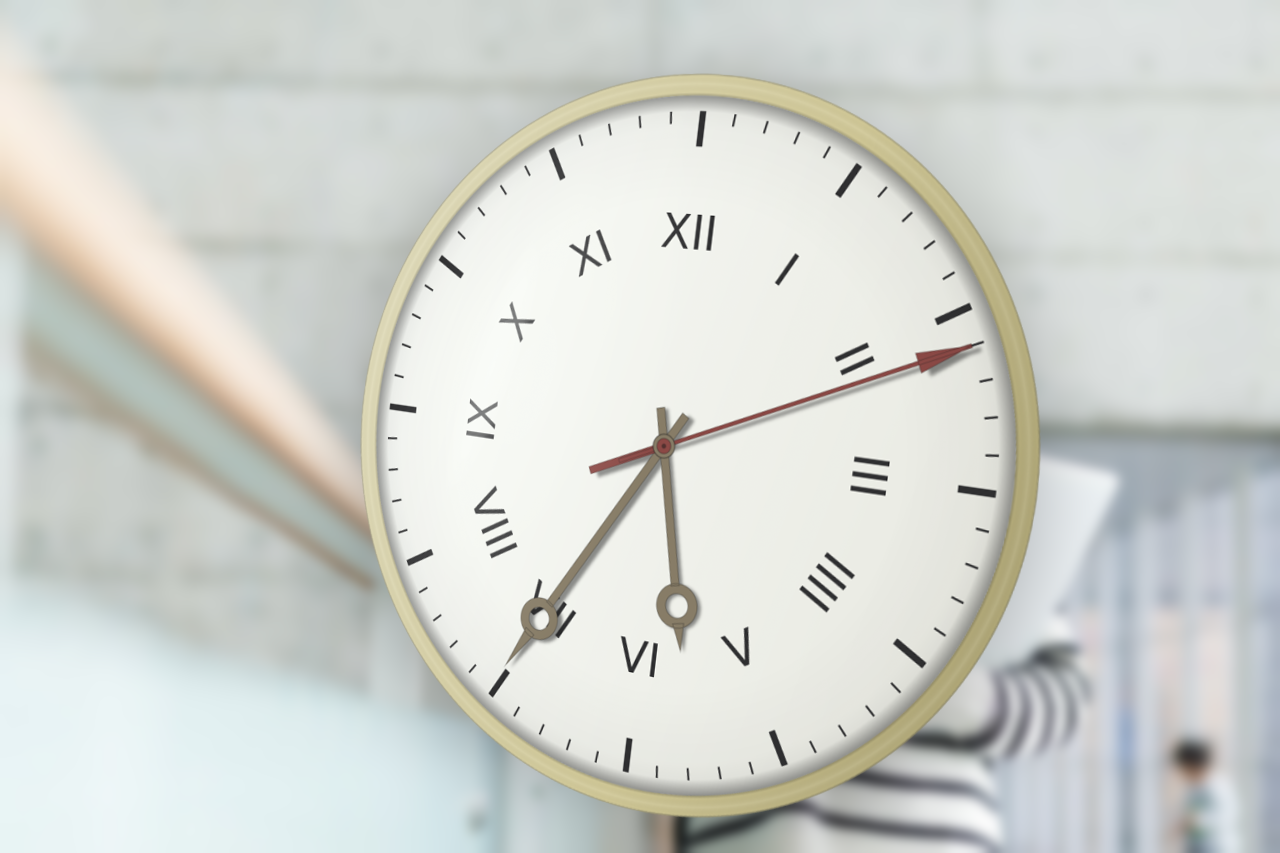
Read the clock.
5:35:11
